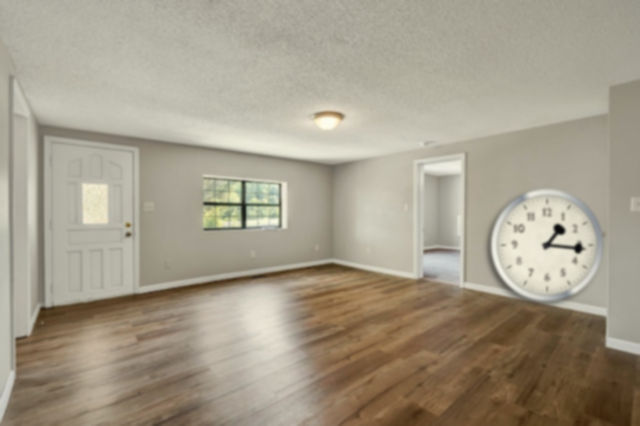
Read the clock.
1:16
